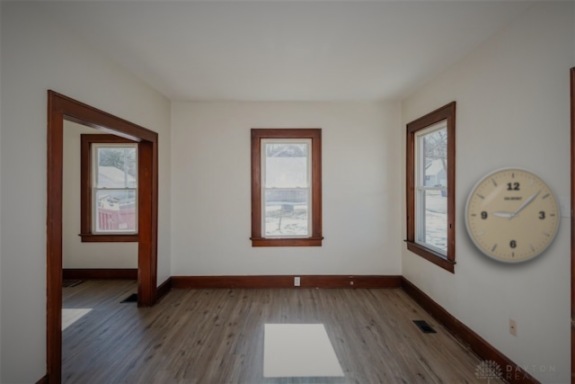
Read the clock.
9:08
